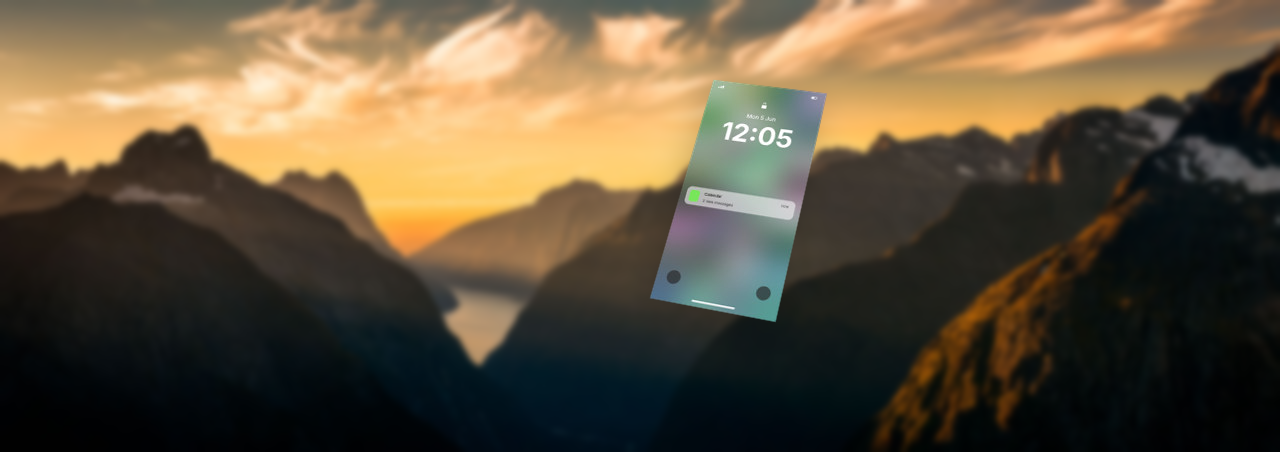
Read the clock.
12:05
